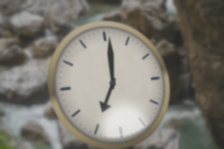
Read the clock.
7:01
